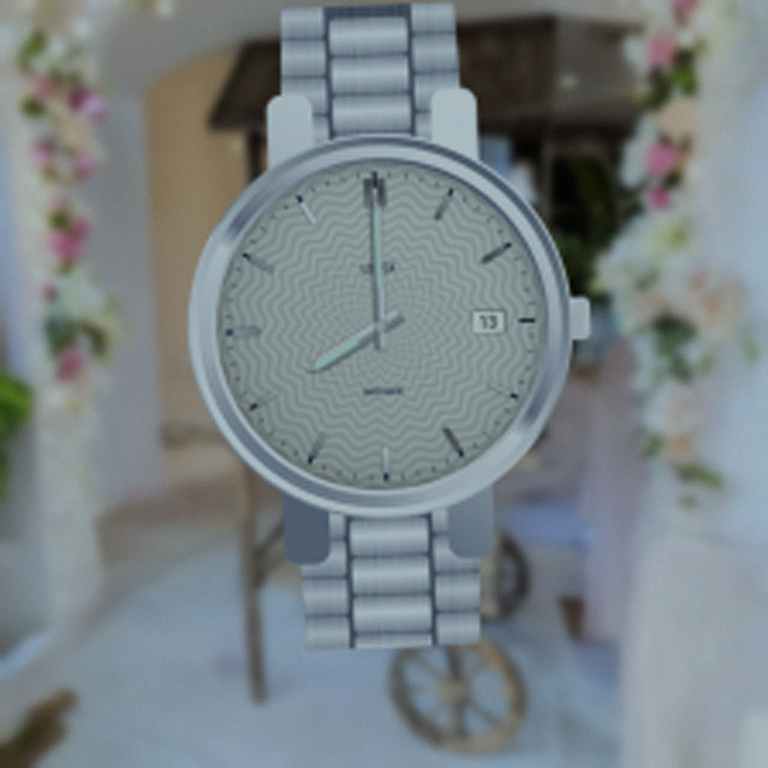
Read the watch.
8:00
